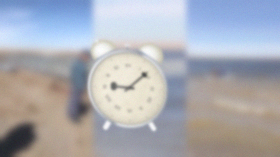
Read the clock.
9:08
